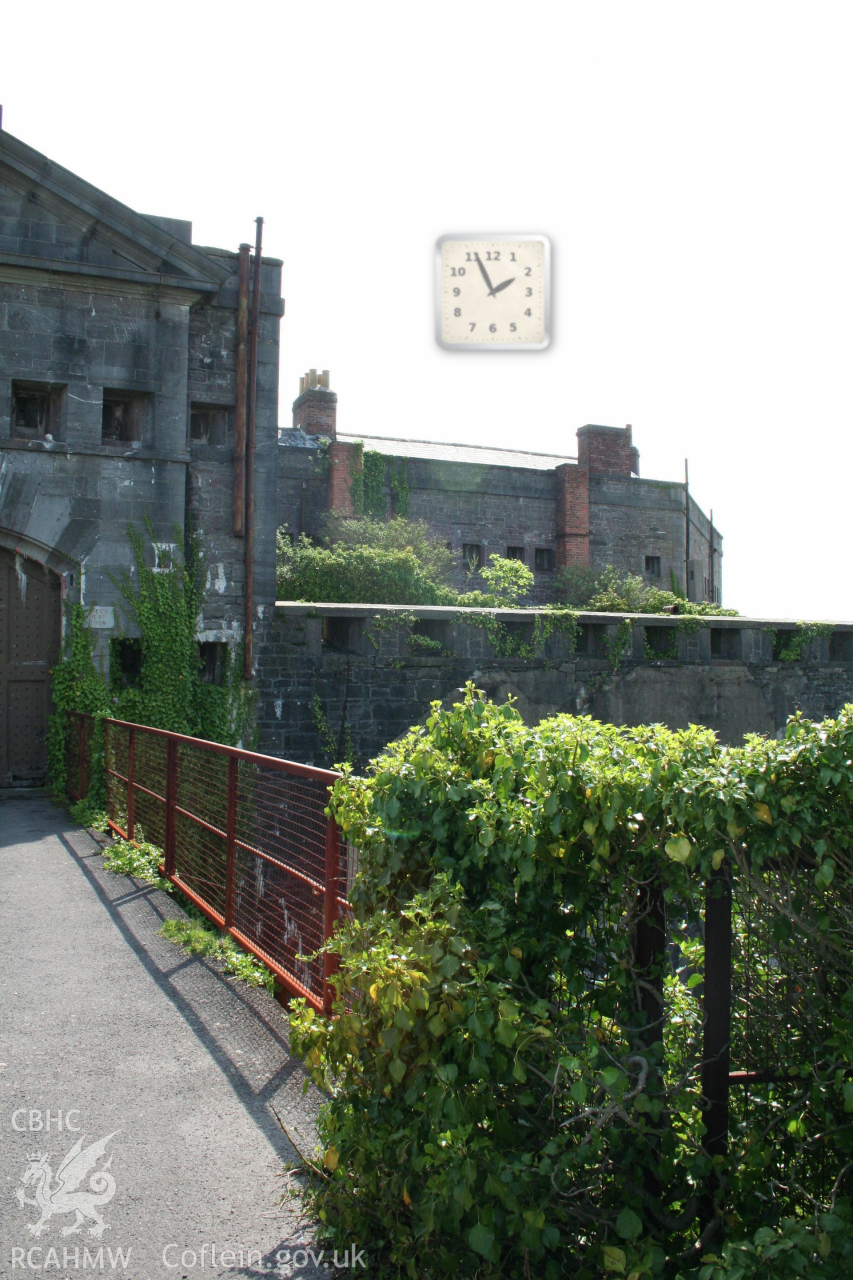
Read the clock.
1:56
